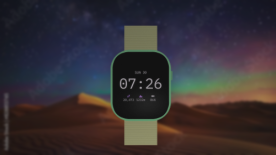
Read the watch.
7:26
